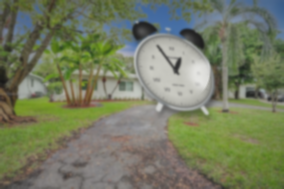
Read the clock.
12:55
